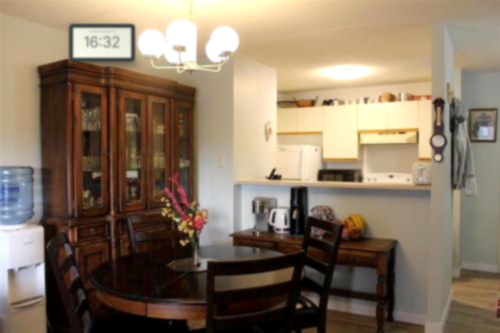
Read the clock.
16:32
